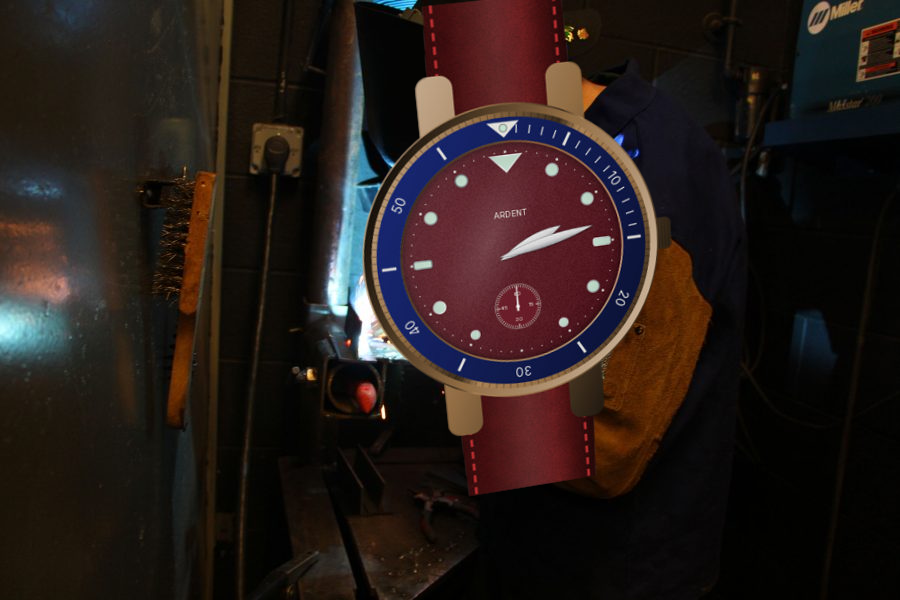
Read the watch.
2:13
